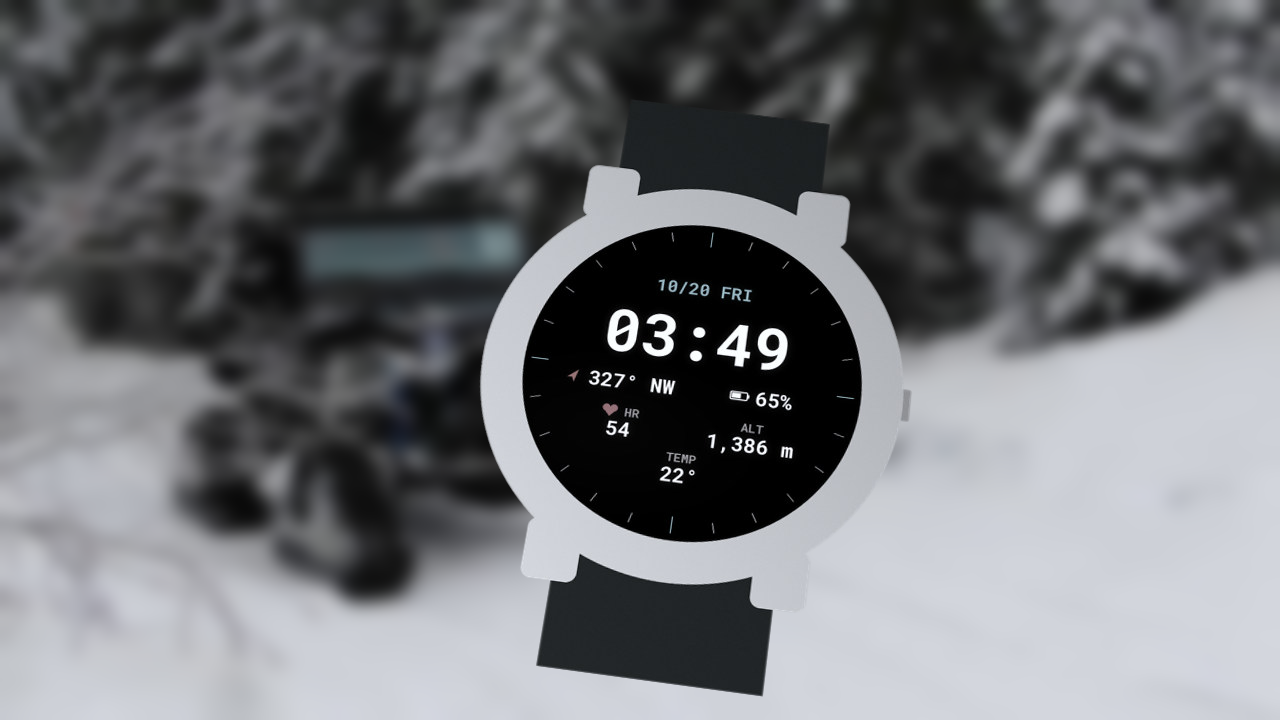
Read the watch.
3:49
